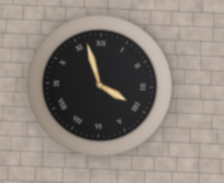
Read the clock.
3:57
